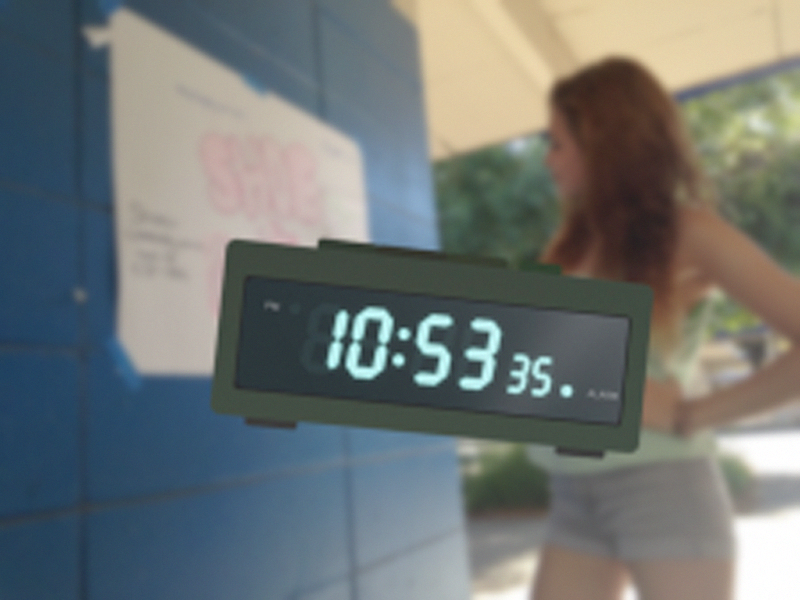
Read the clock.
10:53:35
